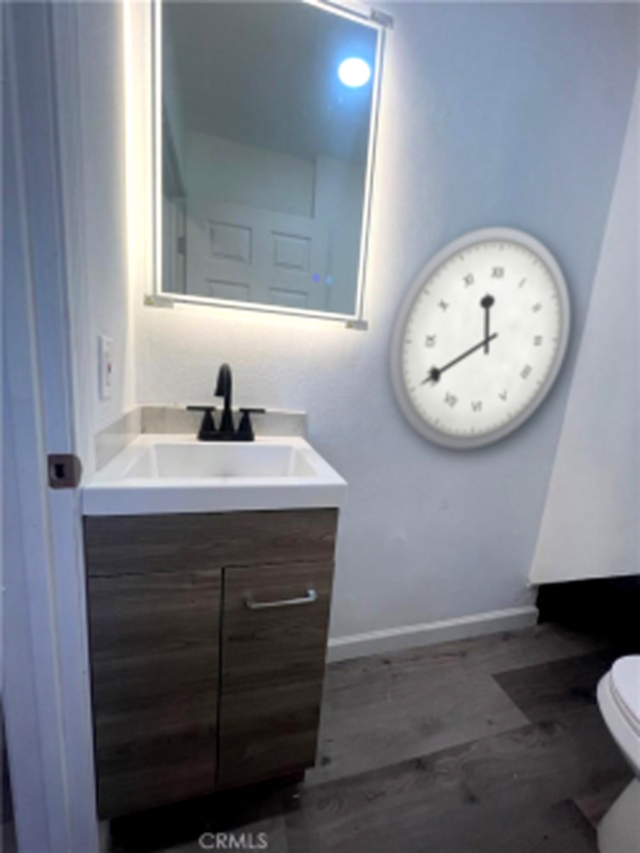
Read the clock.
11:40
